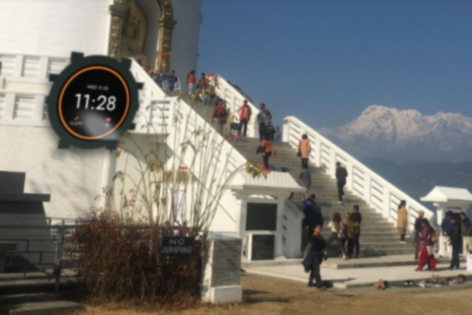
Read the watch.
11:28
